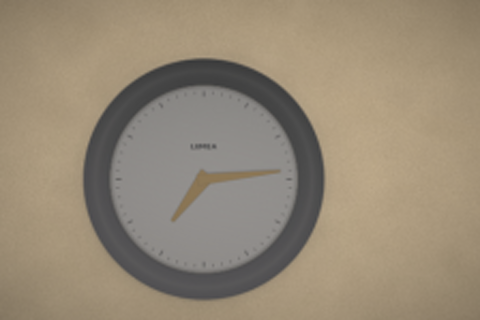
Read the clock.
7:14
